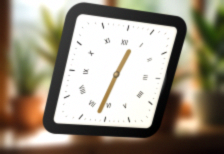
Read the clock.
12:32
